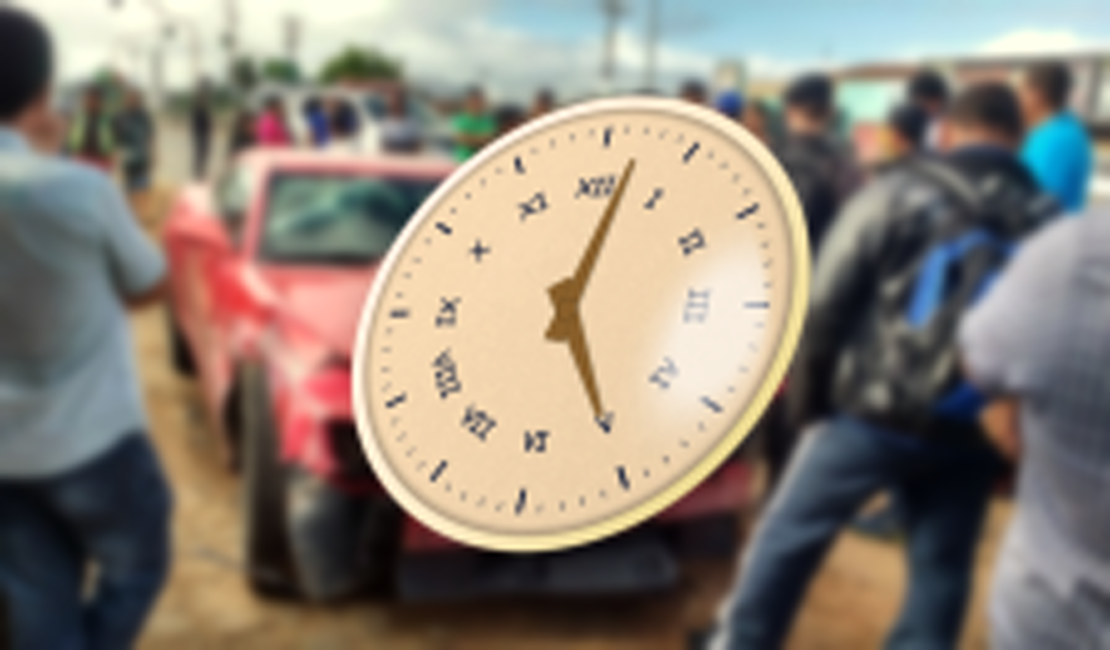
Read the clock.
5:02
